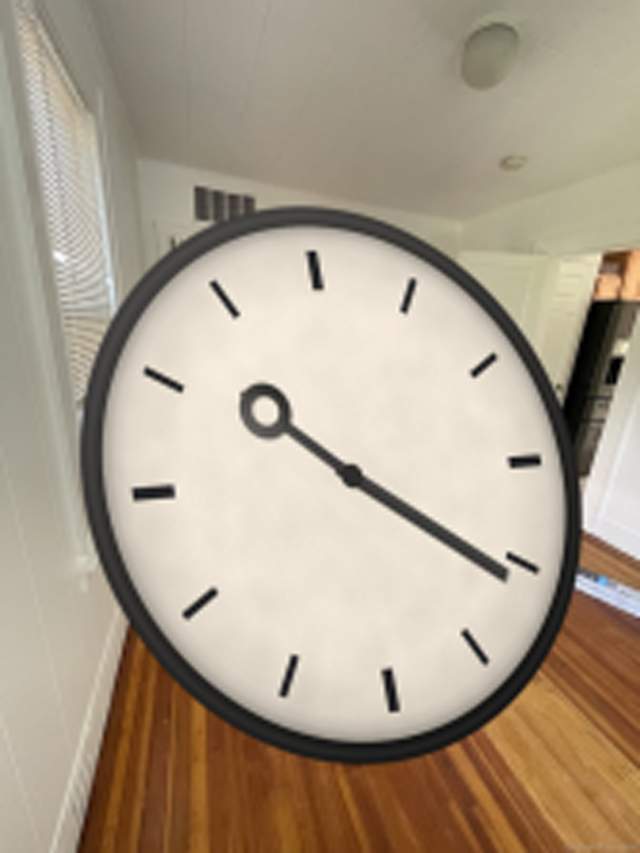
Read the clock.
10:21
